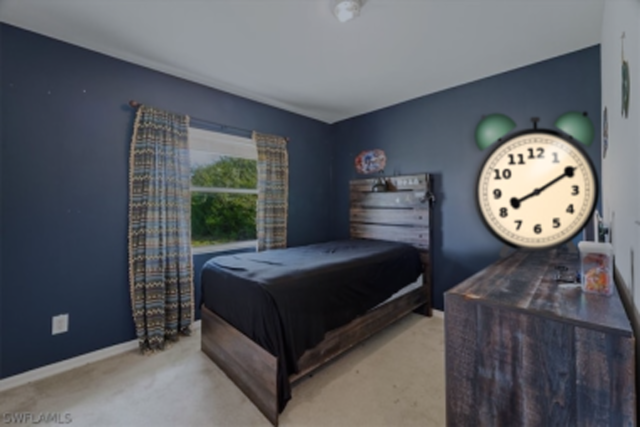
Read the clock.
8:10
